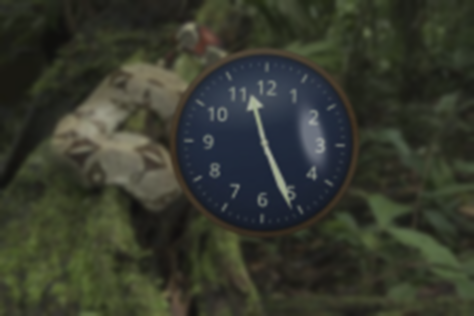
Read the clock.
11:26
